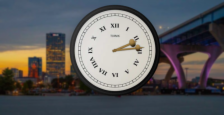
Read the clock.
2:14
